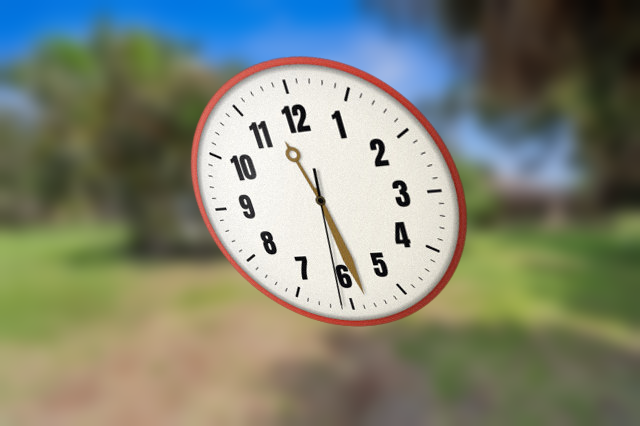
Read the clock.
11:28:31
